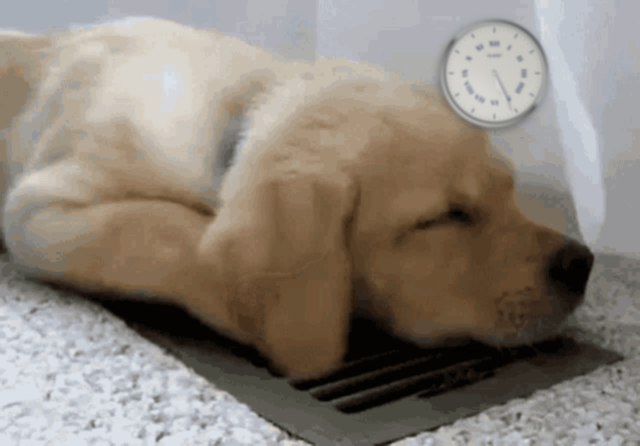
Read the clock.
5:26
